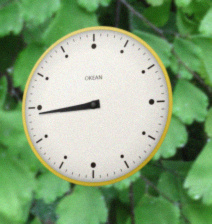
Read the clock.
8:44
